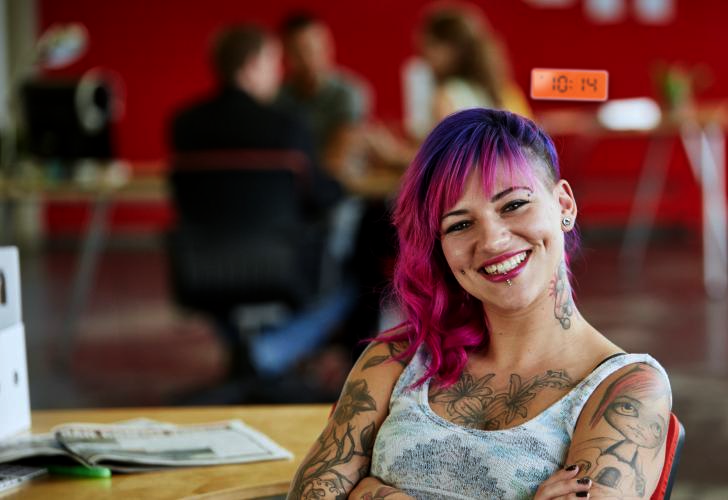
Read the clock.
10:14
